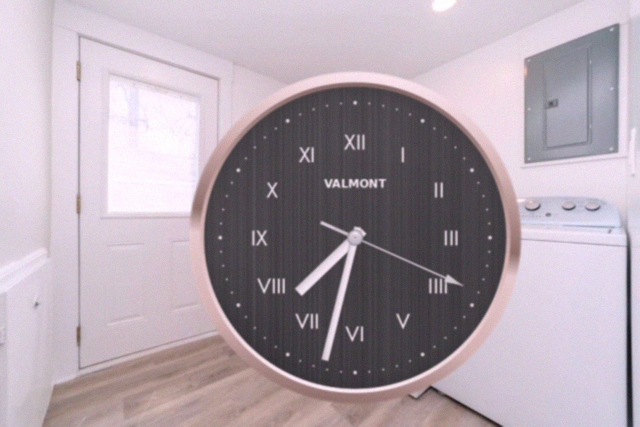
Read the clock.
7:32:19
